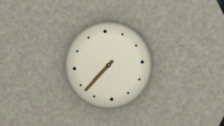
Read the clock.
7:38
